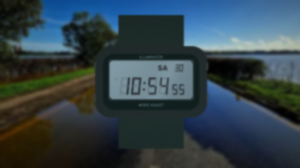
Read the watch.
10:54:55
